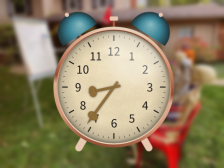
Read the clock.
8:36
